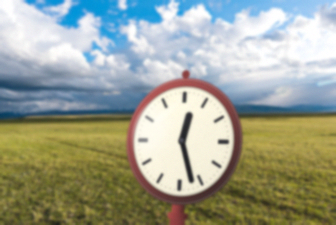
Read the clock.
12:27
